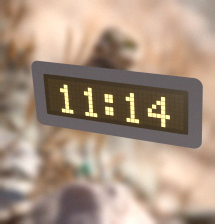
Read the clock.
11:14
